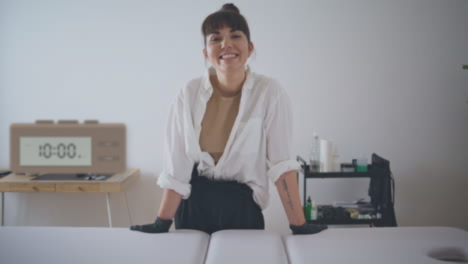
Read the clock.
10:00
